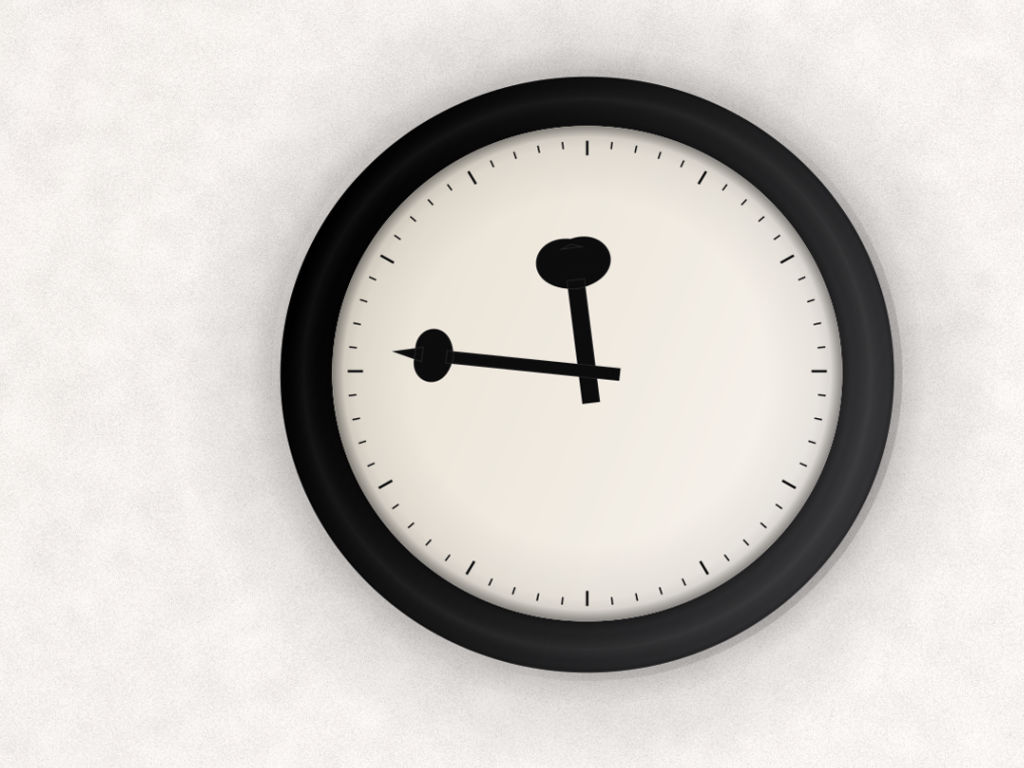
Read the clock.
11:46
